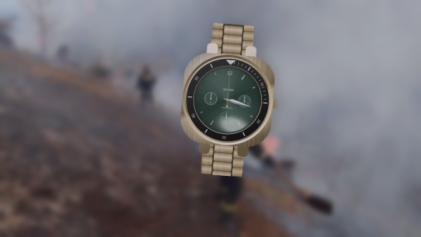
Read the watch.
3:17
